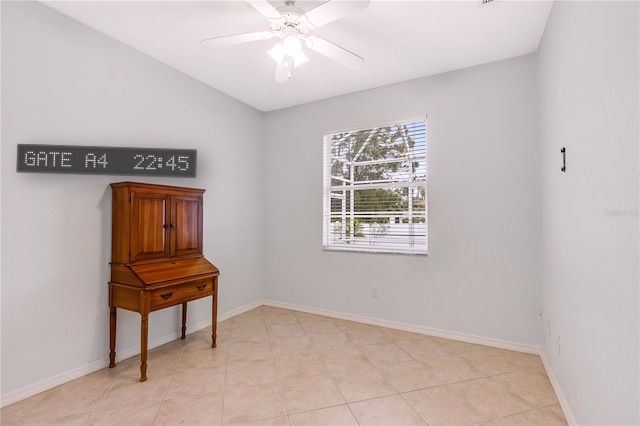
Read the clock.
22:45
